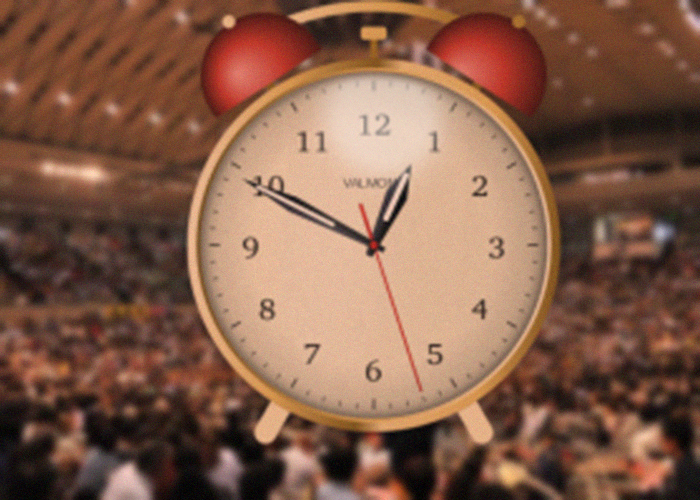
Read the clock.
12:49:27
